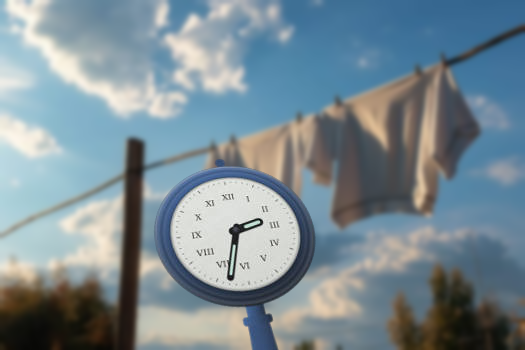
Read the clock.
2:33
